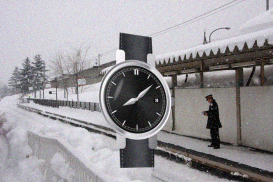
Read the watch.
8:08
